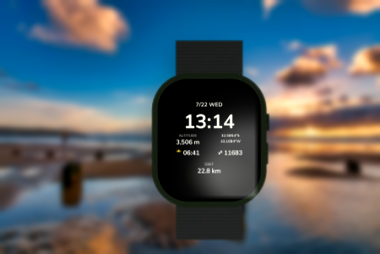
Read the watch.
13:14
